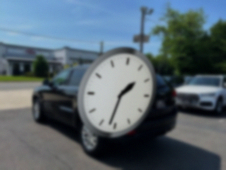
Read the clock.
1:32
